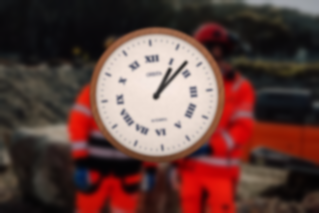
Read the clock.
1:08
